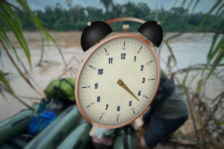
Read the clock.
4:22
